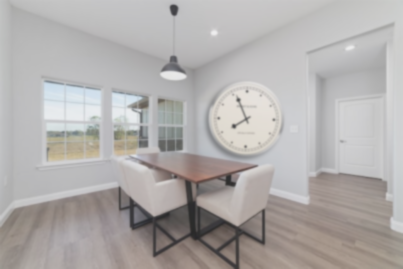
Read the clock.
7:56
